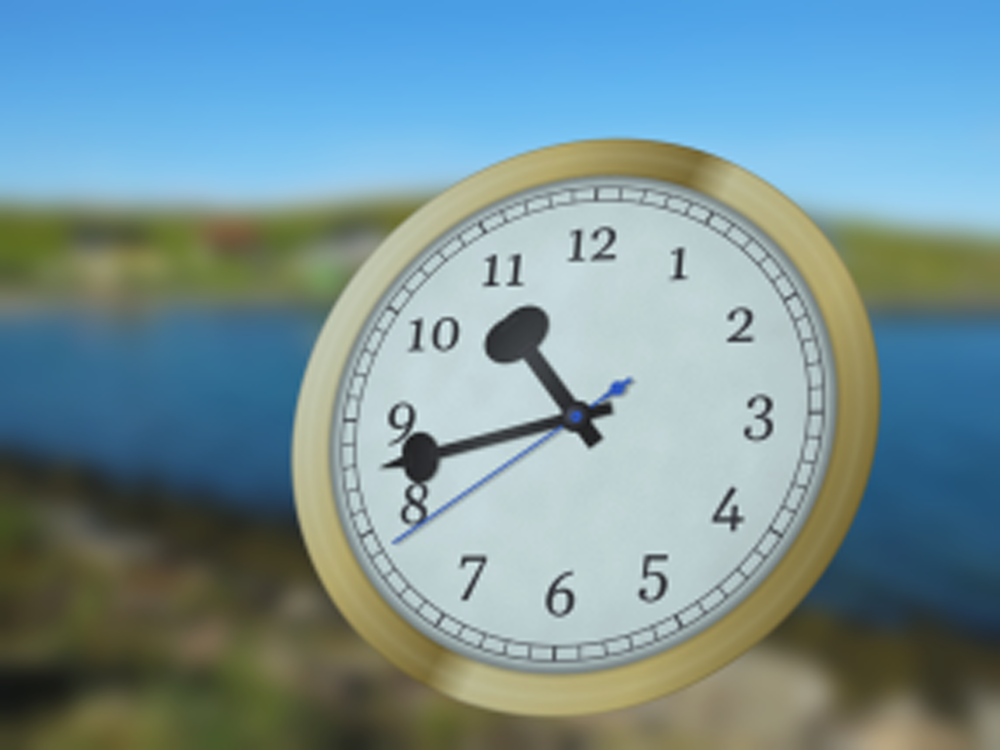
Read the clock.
10:42:39
